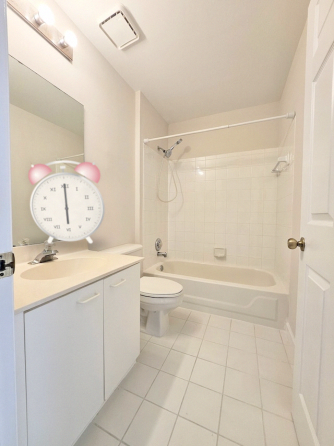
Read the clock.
6:00
